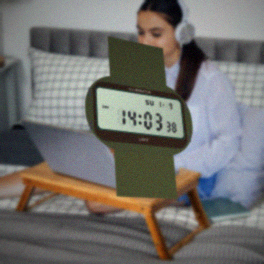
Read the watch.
14:03:38
